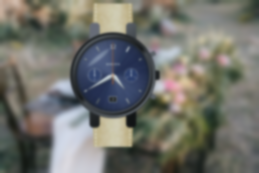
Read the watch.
4:40
